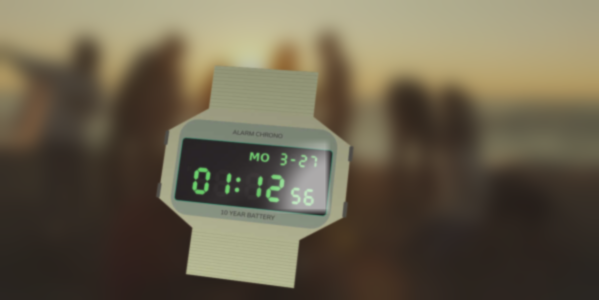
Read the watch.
1:12:56
